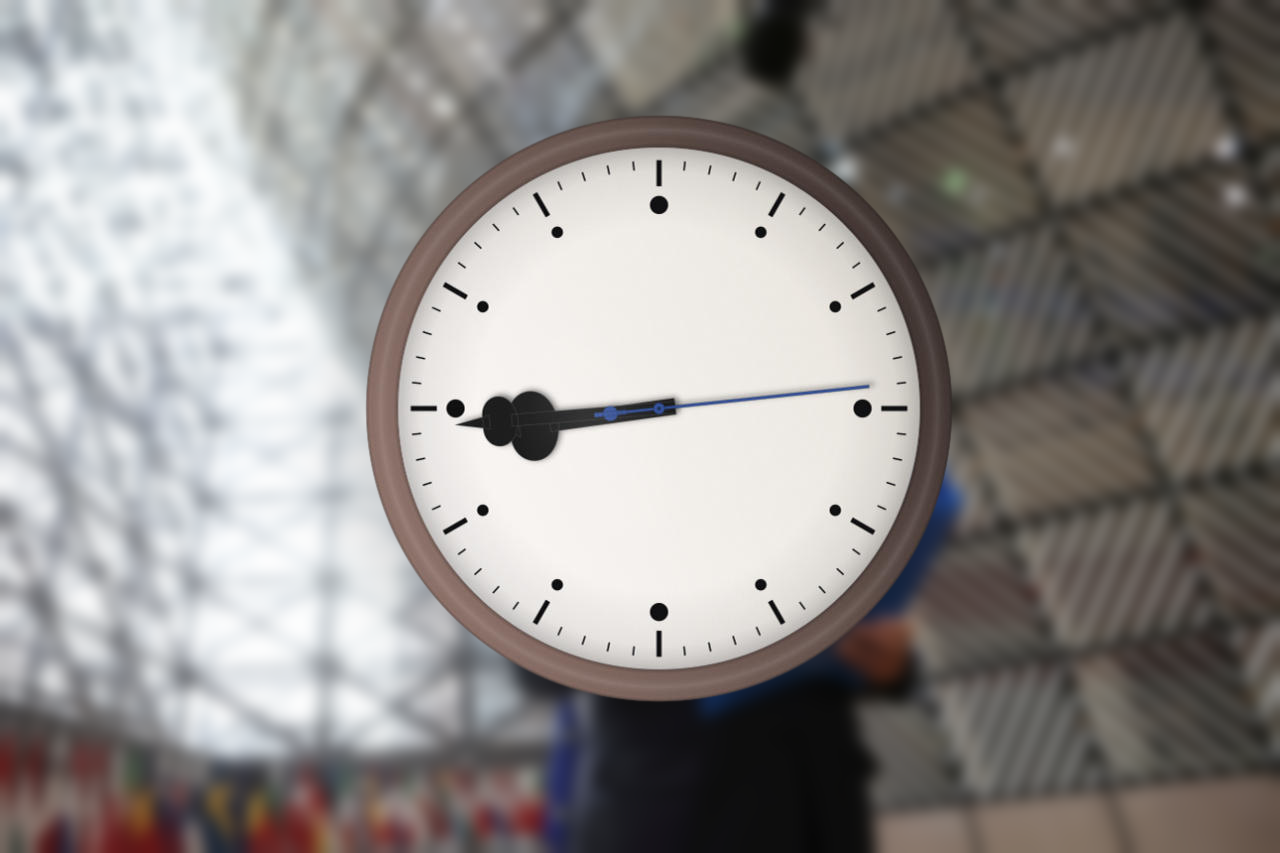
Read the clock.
8:44:14
